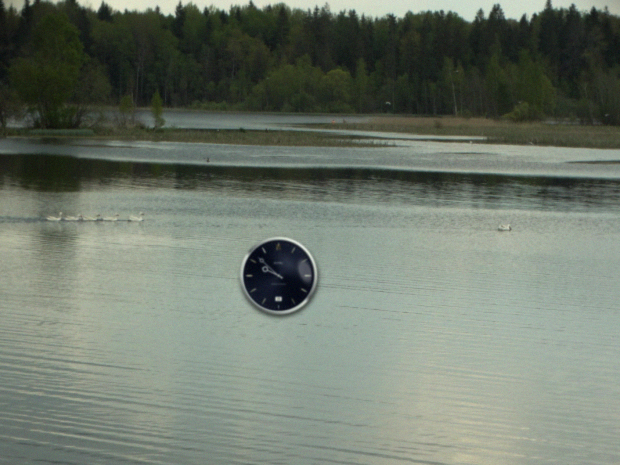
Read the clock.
9:52
